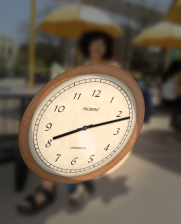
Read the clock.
8:12
